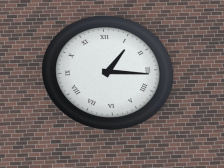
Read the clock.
1:16
